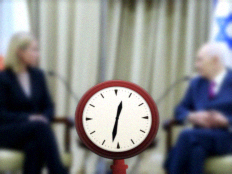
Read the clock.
12:32
